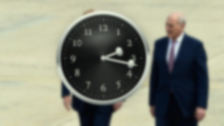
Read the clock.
2:17
